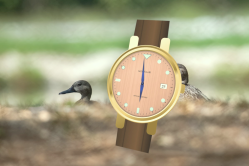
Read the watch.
5:59
